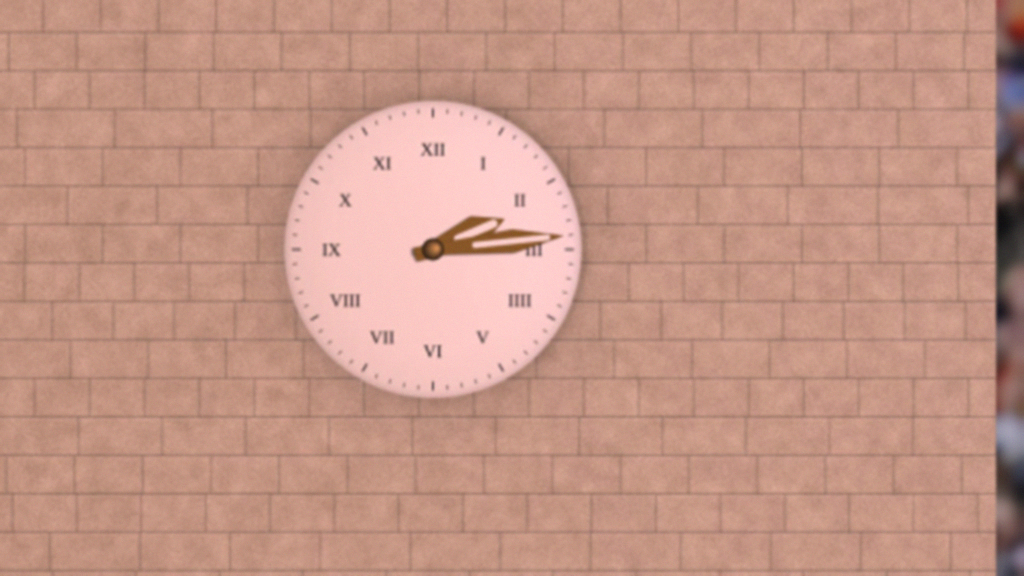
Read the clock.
2:14
